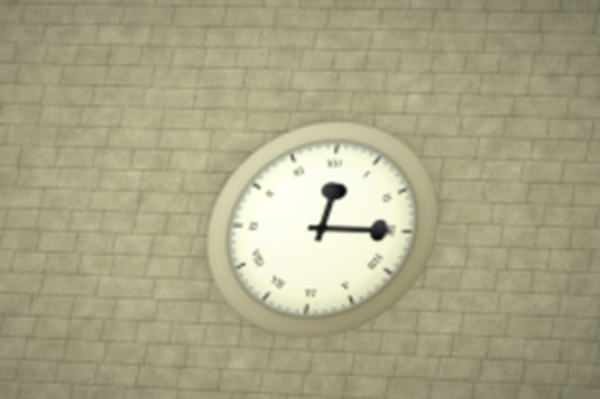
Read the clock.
12:15
